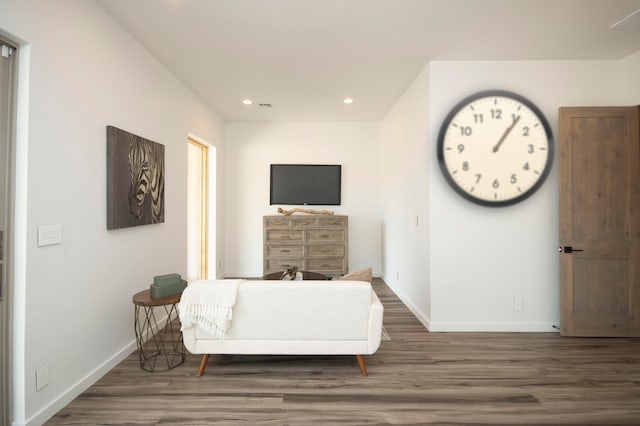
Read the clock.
1:06
